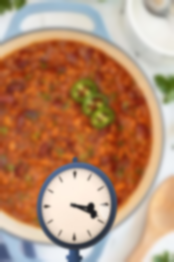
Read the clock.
3:19
